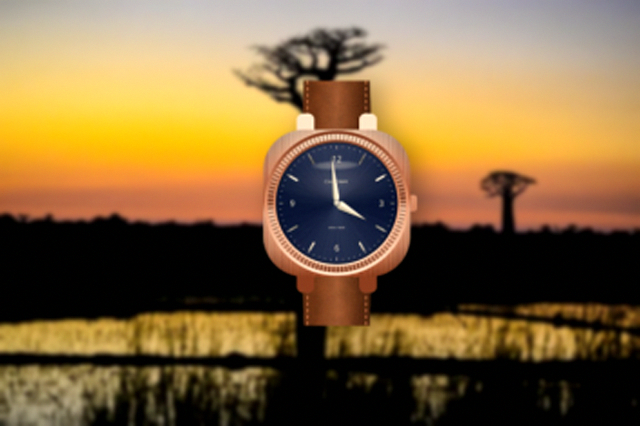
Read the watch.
3:59
